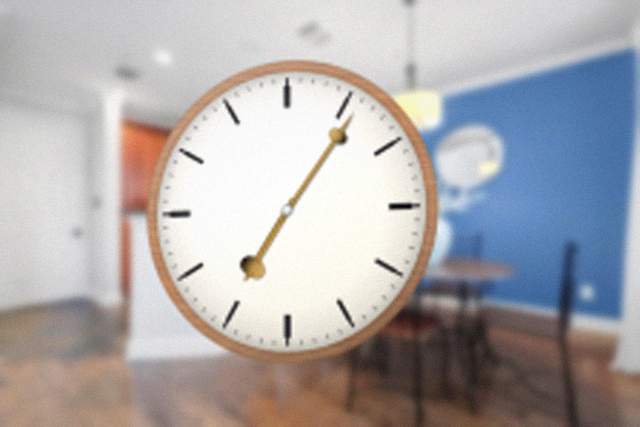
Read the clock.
7:06
